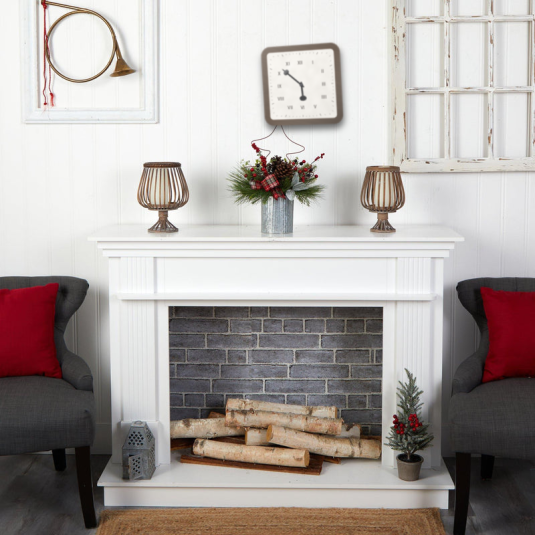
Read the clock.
5:52
